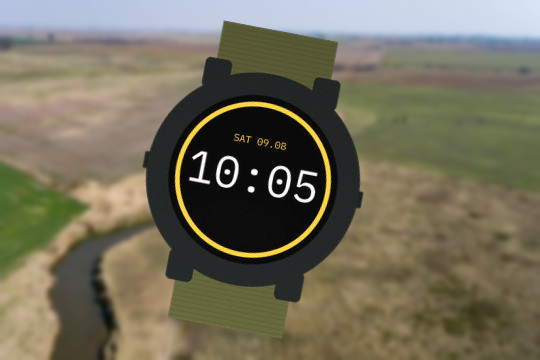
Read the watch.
10:05
